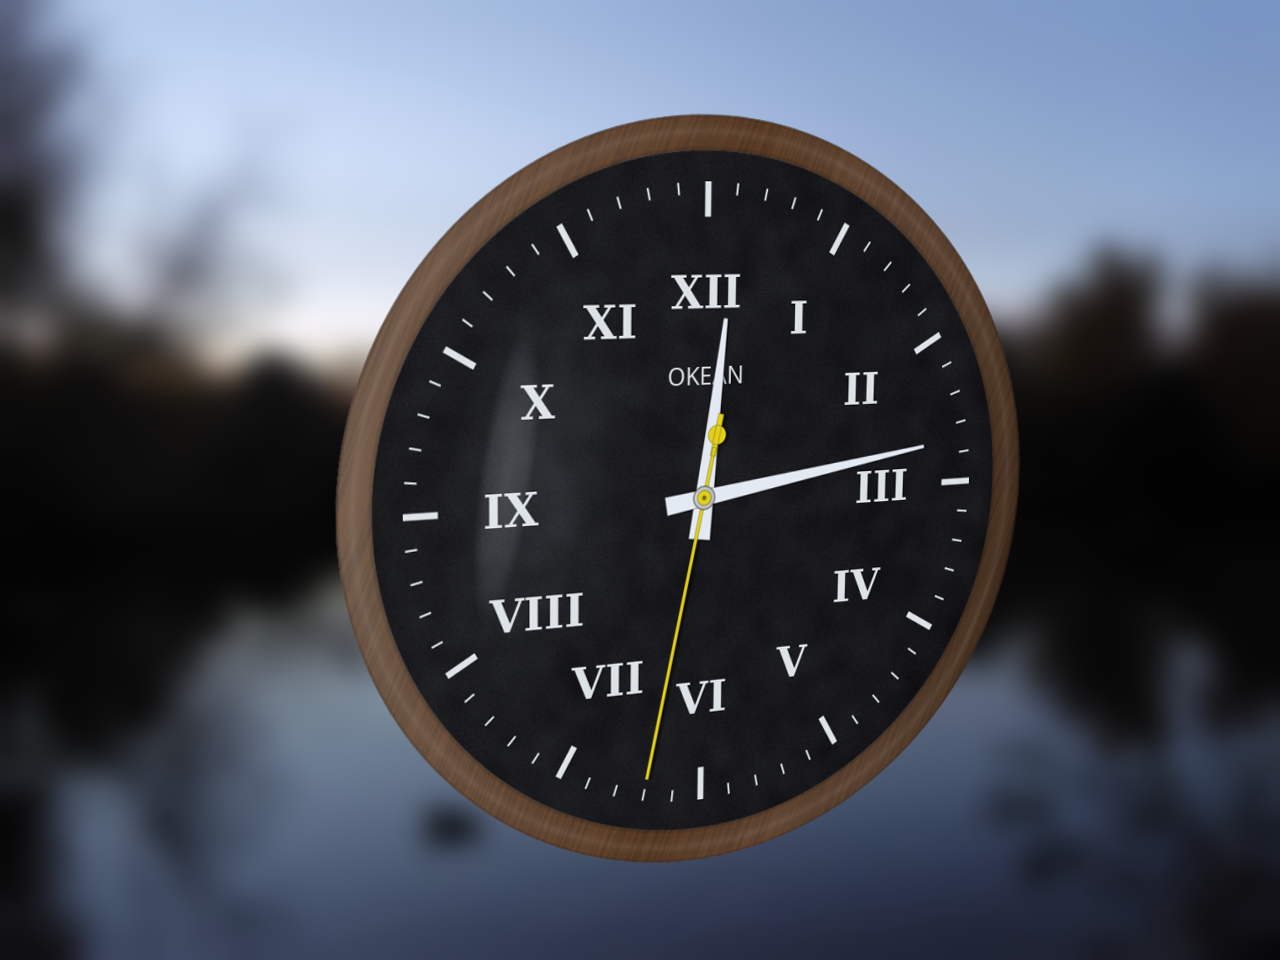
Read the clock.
12:13:32
